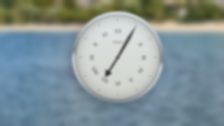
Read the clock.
7:05
